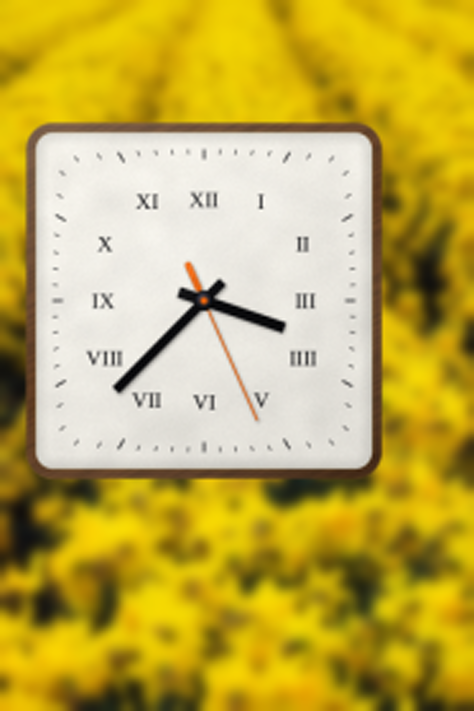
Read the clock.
3:37:26
